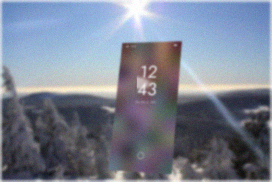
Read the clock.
12:43
